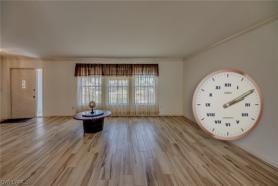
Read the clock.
2:10
